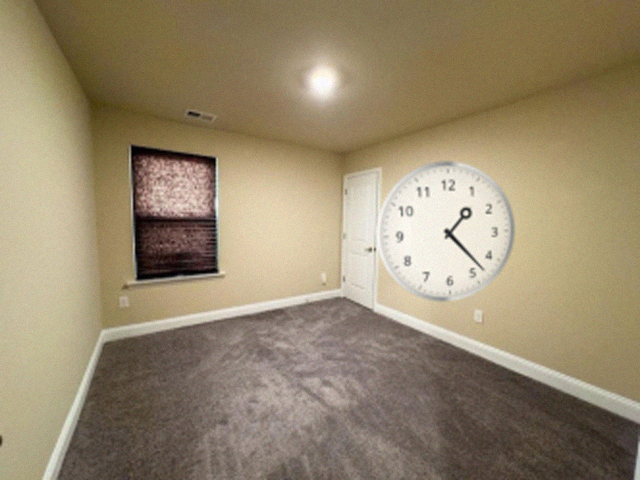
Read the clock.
1:23
